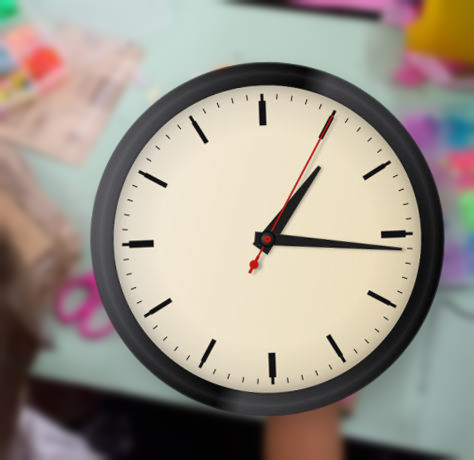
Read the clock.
1:16:05
